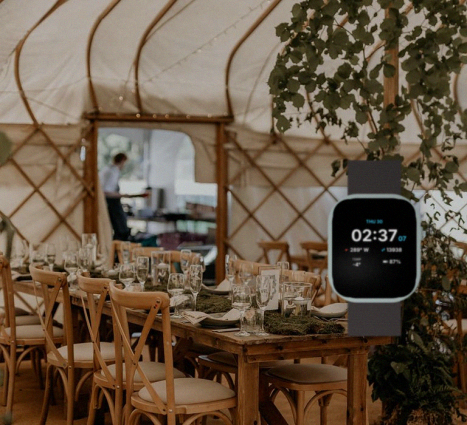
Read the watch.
2:37
